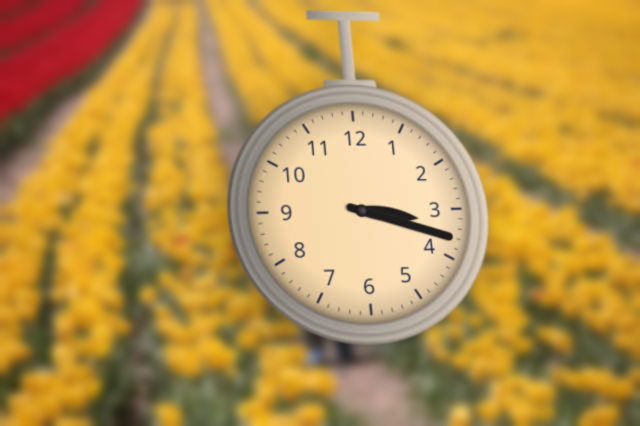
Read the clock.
3:18
